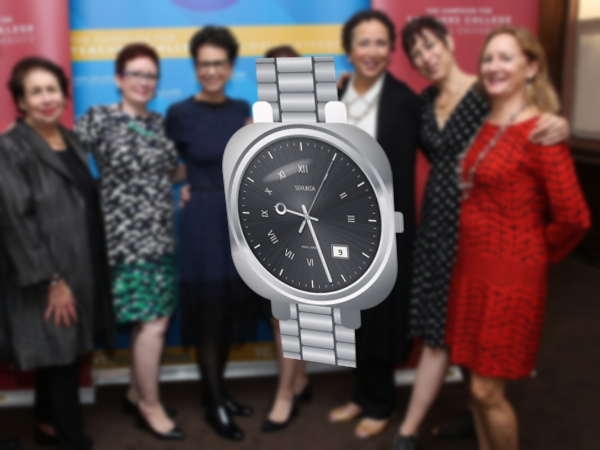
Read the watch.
9:27:05
